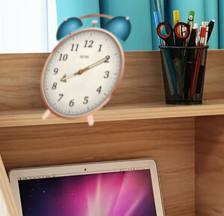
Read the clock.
8:10
